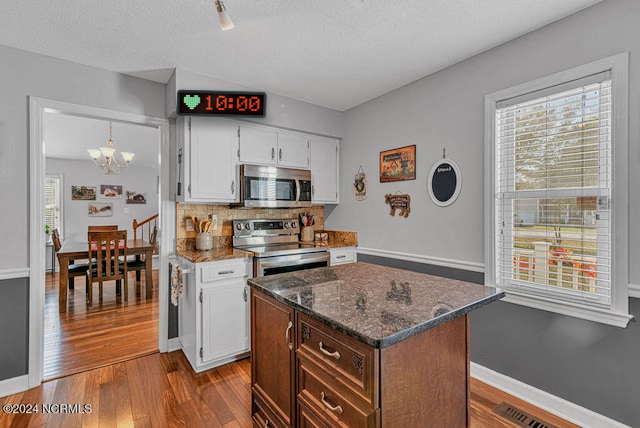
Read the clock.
10:00
